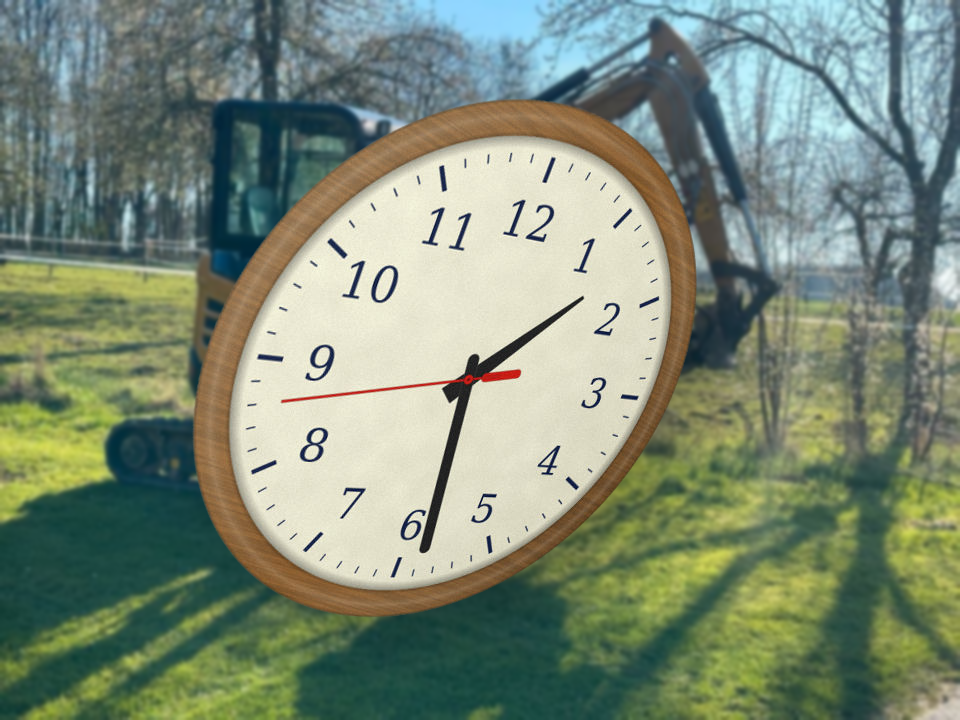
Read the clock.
1:28:43
